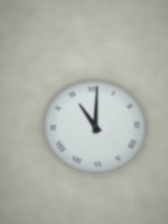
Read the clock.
11:01
